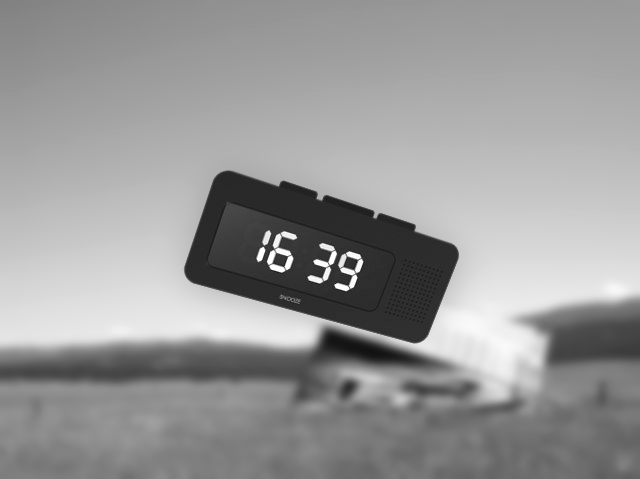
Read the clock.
16:39
